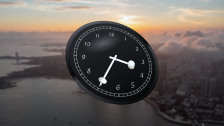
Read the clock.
3:35
